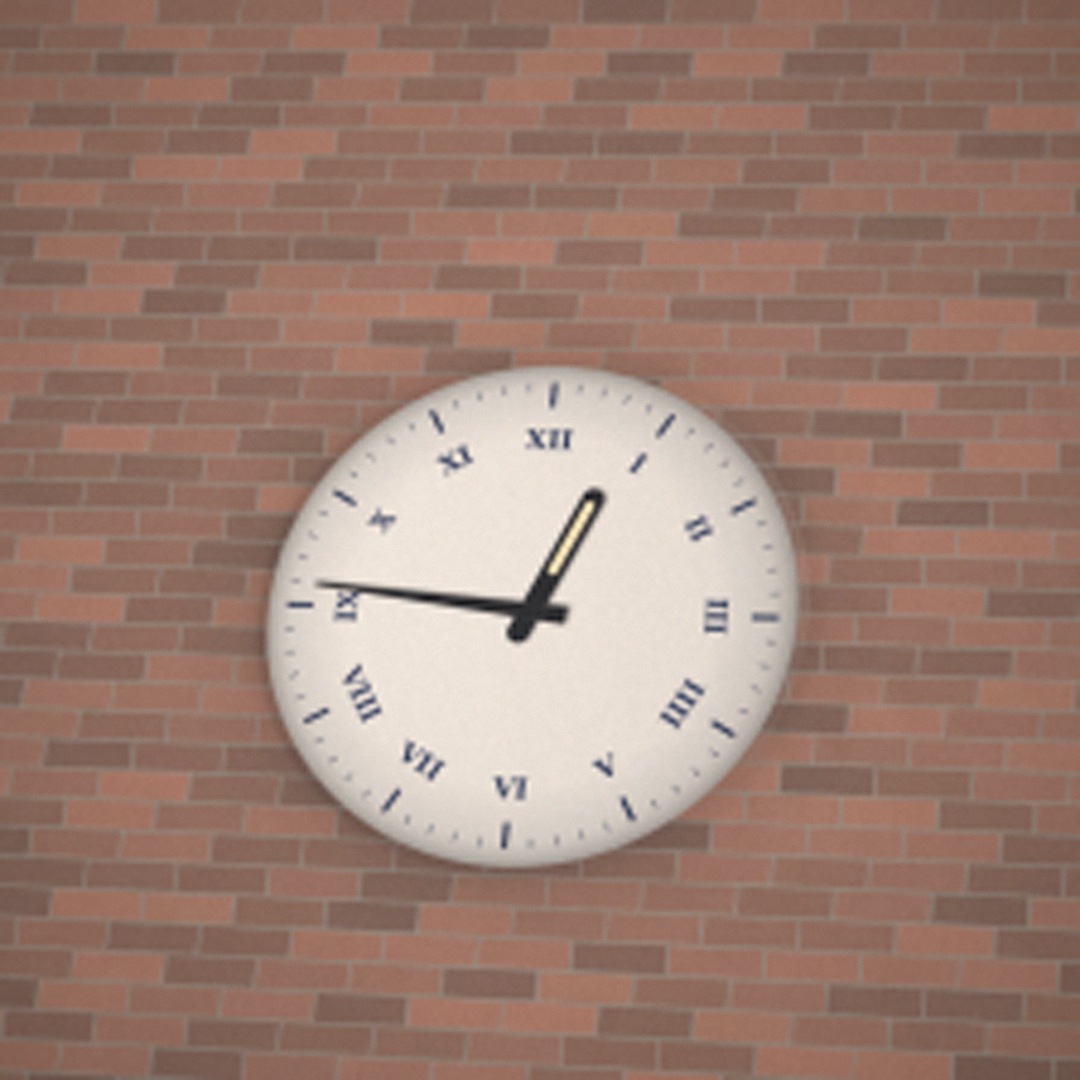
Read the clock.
12:46
